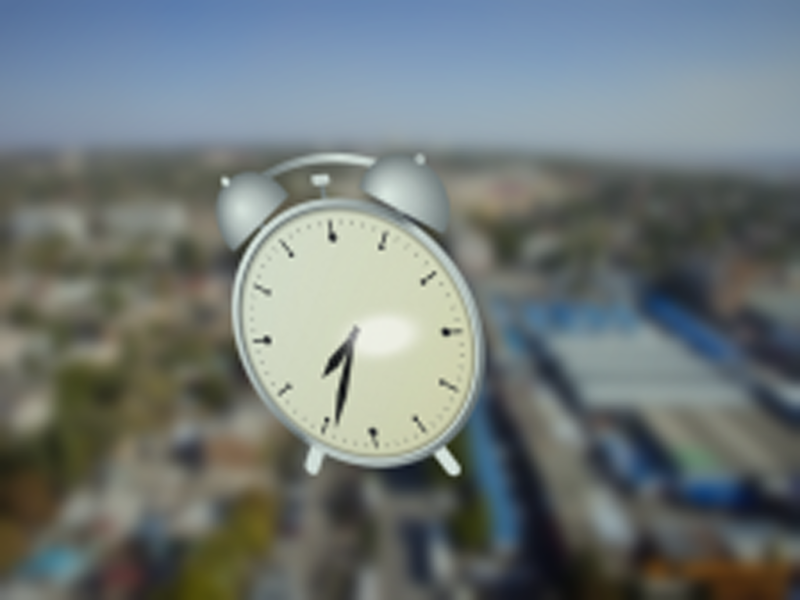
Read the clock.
7:34
